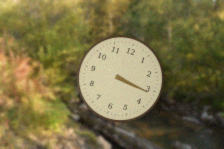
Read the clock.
3:16
